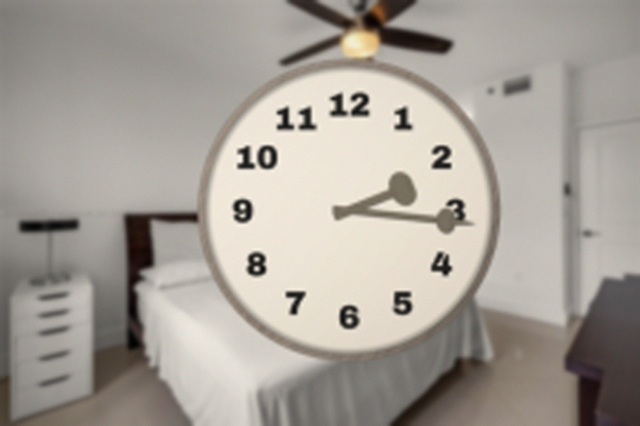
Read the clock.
2:16
